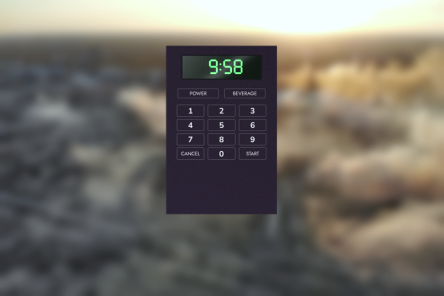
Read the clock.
9:58
